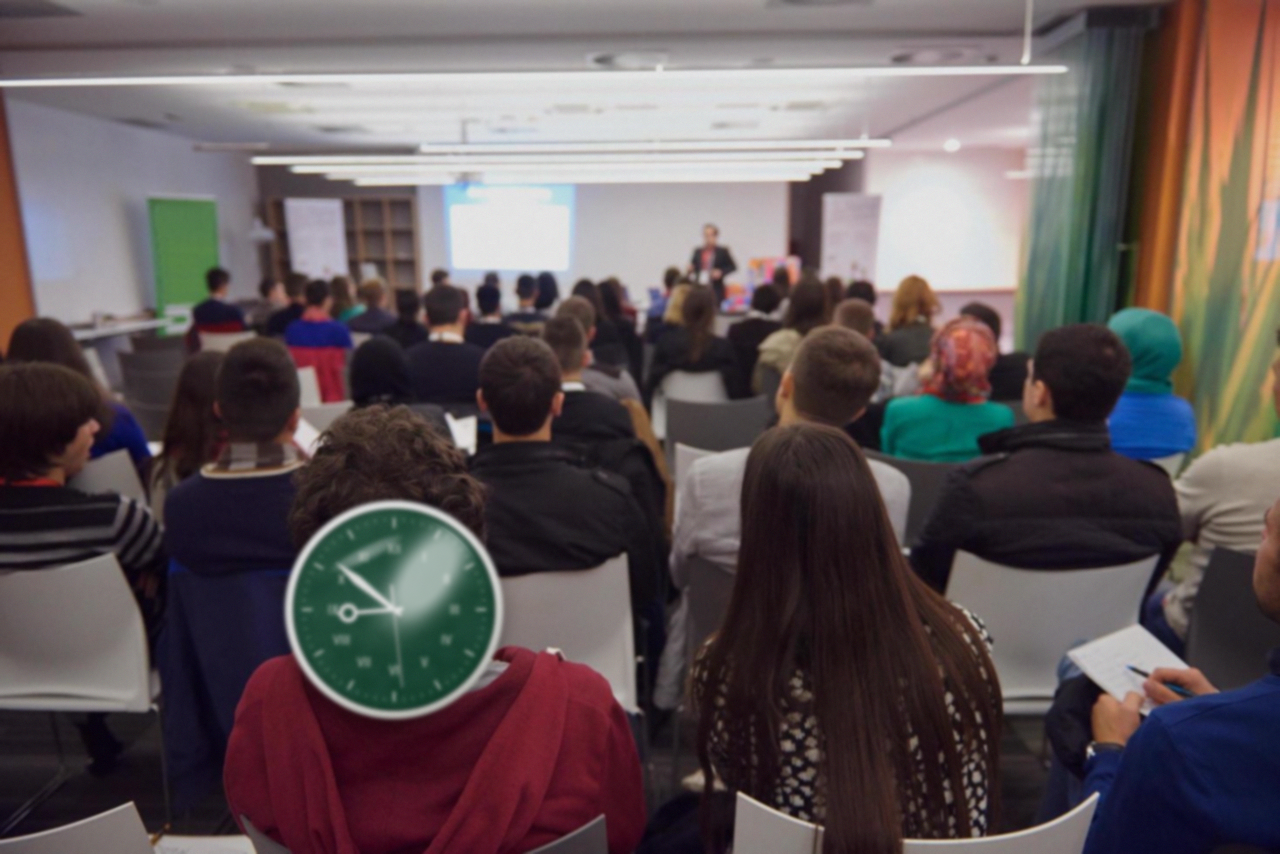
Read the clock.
8:51:29
